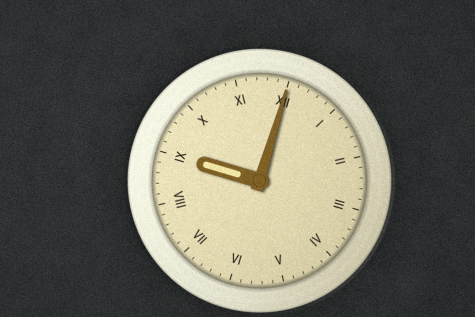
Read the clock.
9:00
